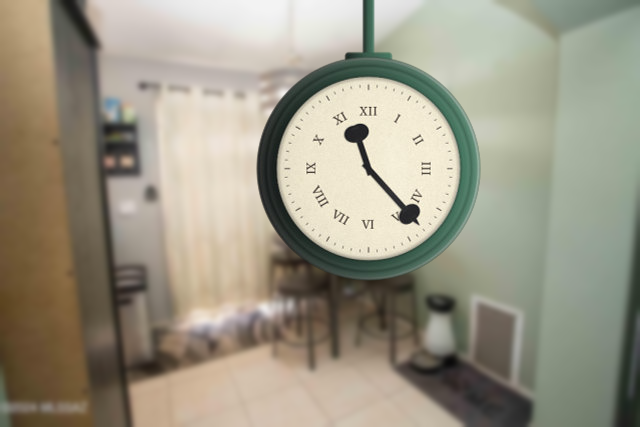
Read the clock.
11:23
